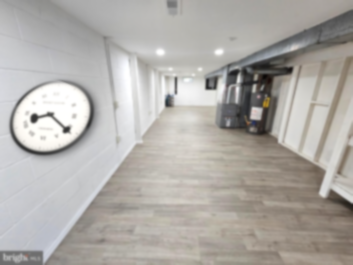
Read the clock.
8:21
